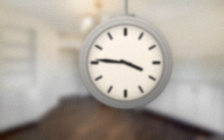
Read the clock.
3:46
